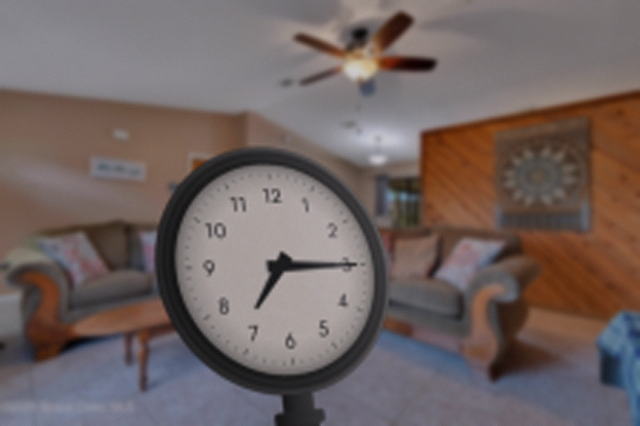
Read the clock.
7:15
